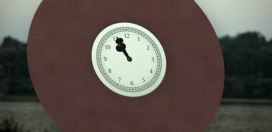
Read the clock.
10:56
